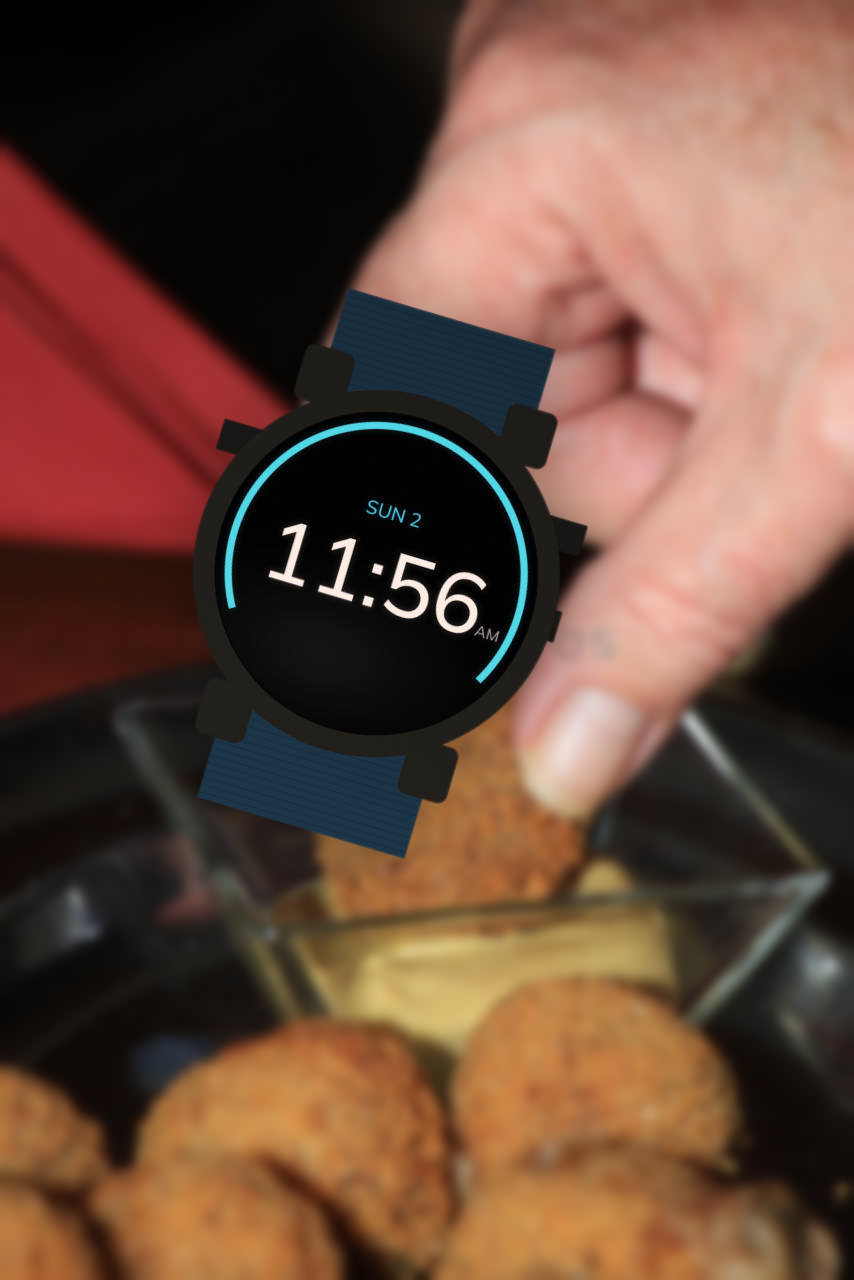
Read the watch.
11:56
